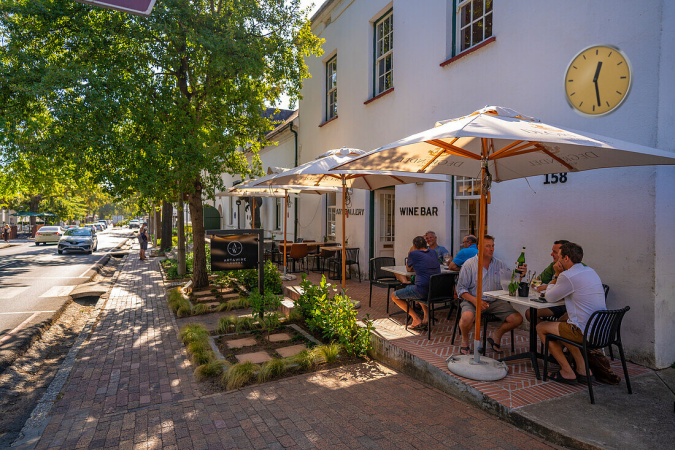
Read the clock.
12:28
